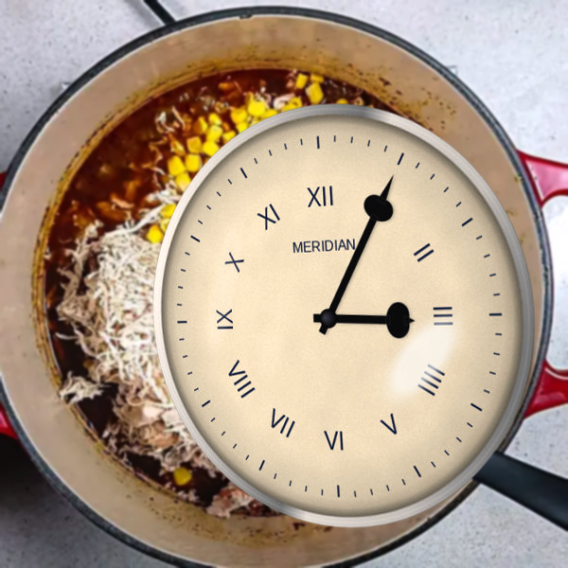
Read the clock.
3:05
